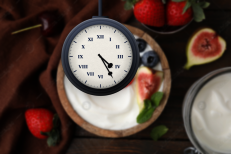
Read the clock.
4:25
